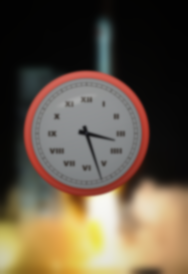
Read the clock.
3:27
